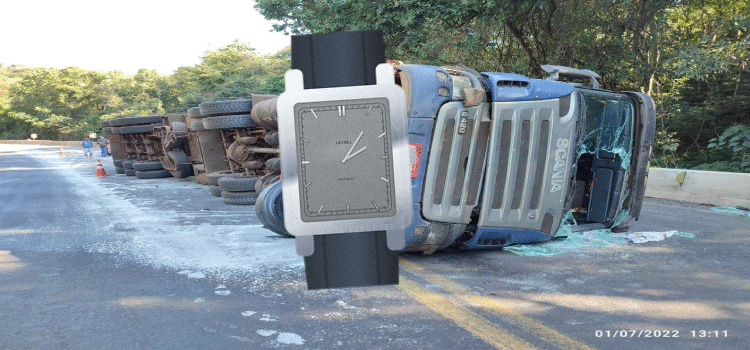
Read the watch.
2:06
